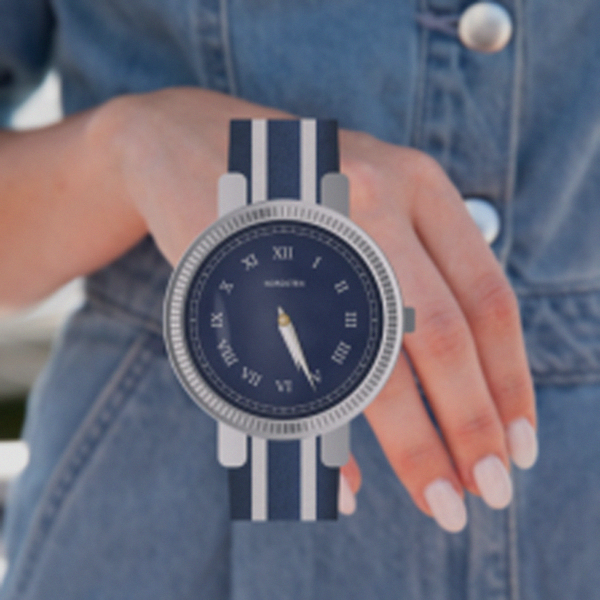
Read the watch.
5:26
